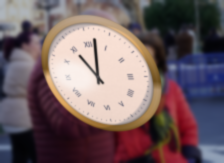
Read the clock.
11:02
